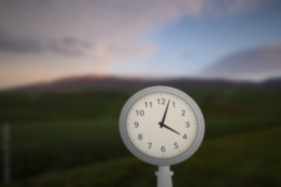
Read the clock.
4:03
